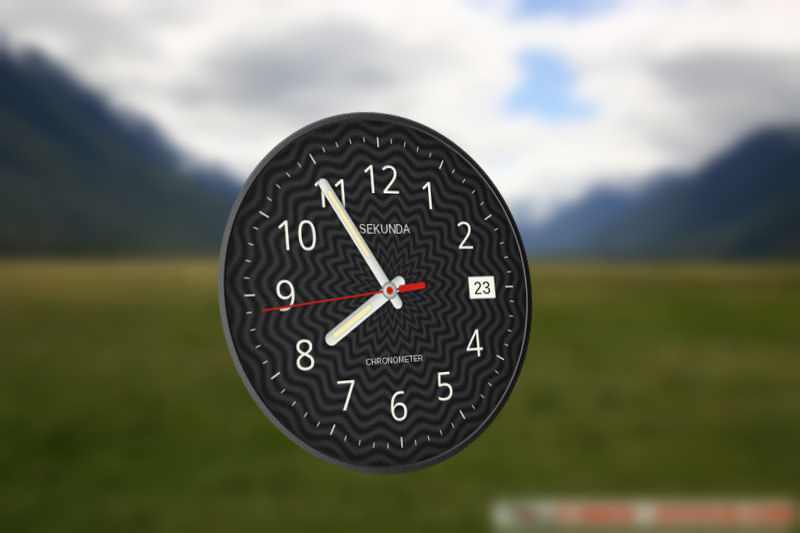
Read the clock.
7:54:44
